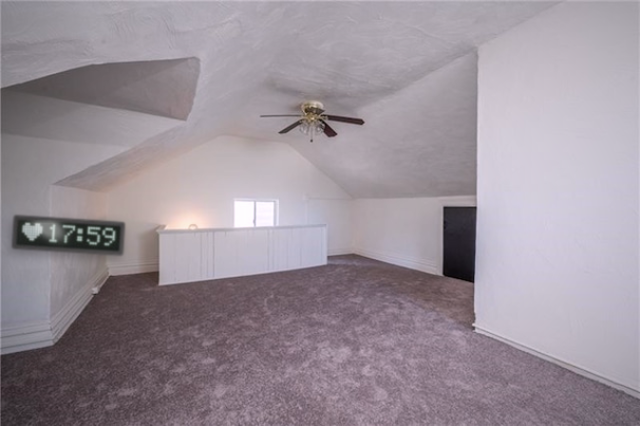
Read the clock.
17:59
